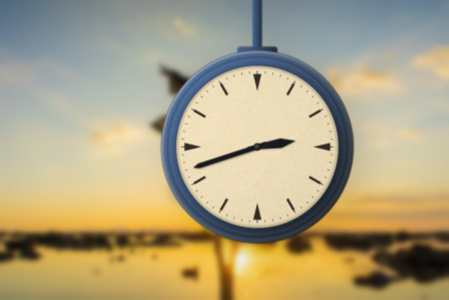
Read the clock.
2:42
